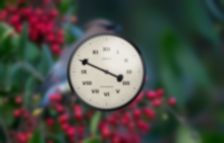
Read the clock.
3:49
